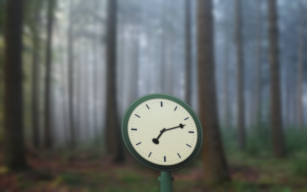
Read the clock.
7:12
